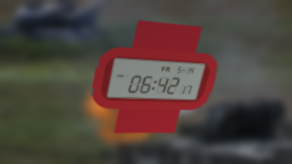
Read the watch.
6:42:17
